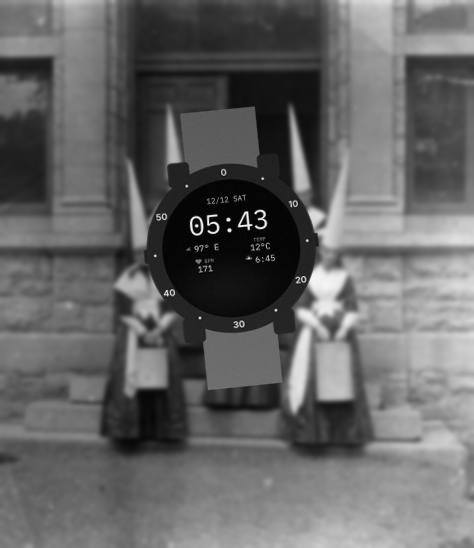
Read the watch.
5:43
